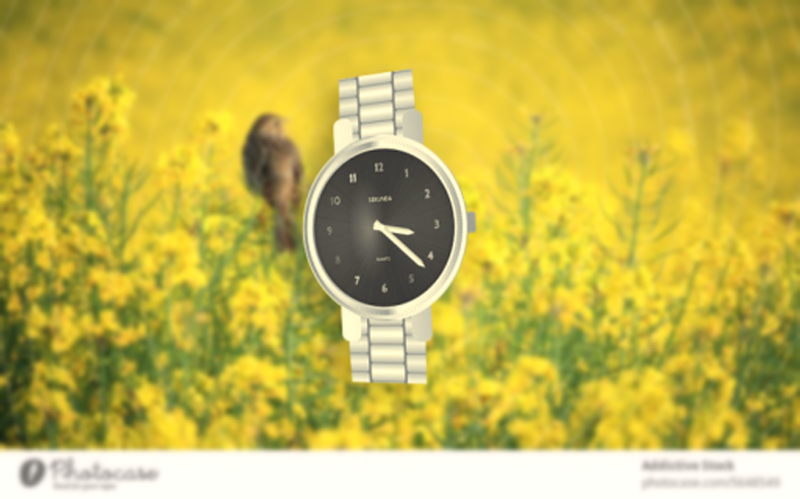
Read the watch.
3:22
